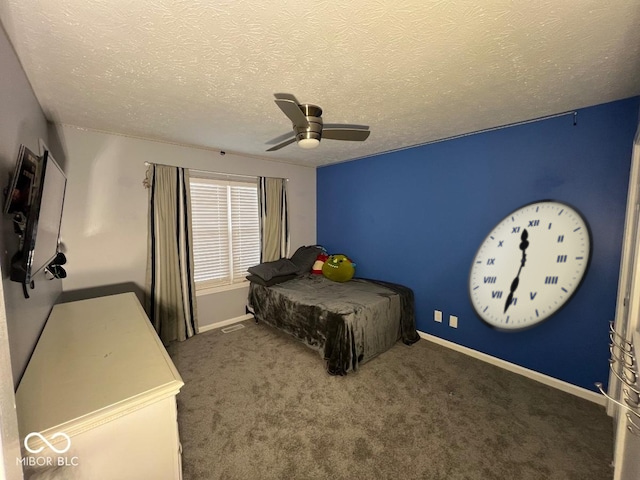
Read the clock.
11:31
